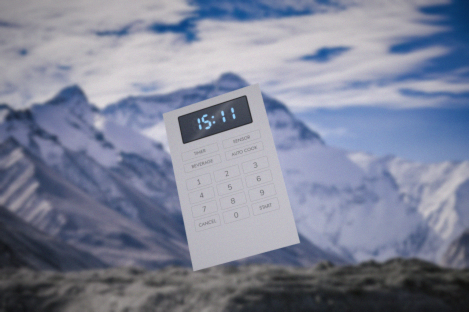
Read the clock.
15:11
